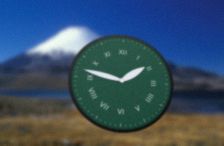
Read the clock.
1:47
